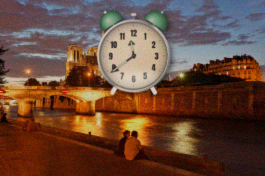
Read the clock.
11:39
